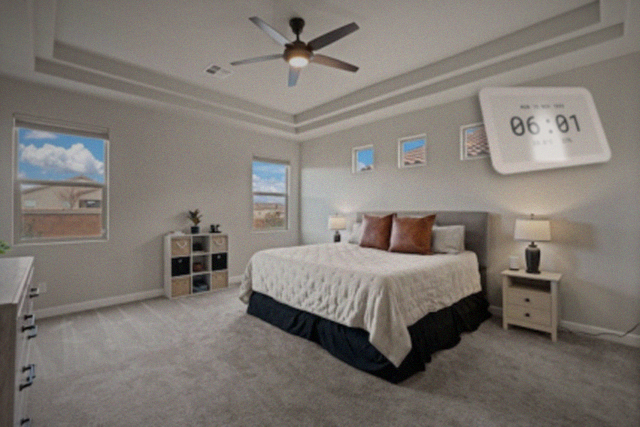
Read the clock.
6:01
